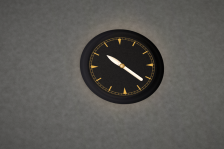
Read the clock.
10:22
